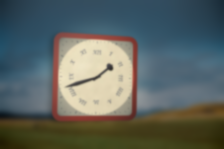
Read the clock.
1:42
